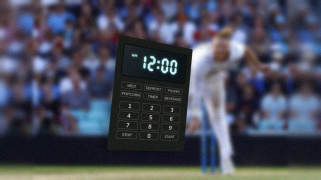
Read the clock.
12:00
